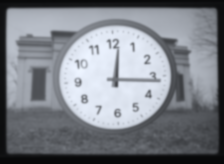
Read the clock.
12:16
